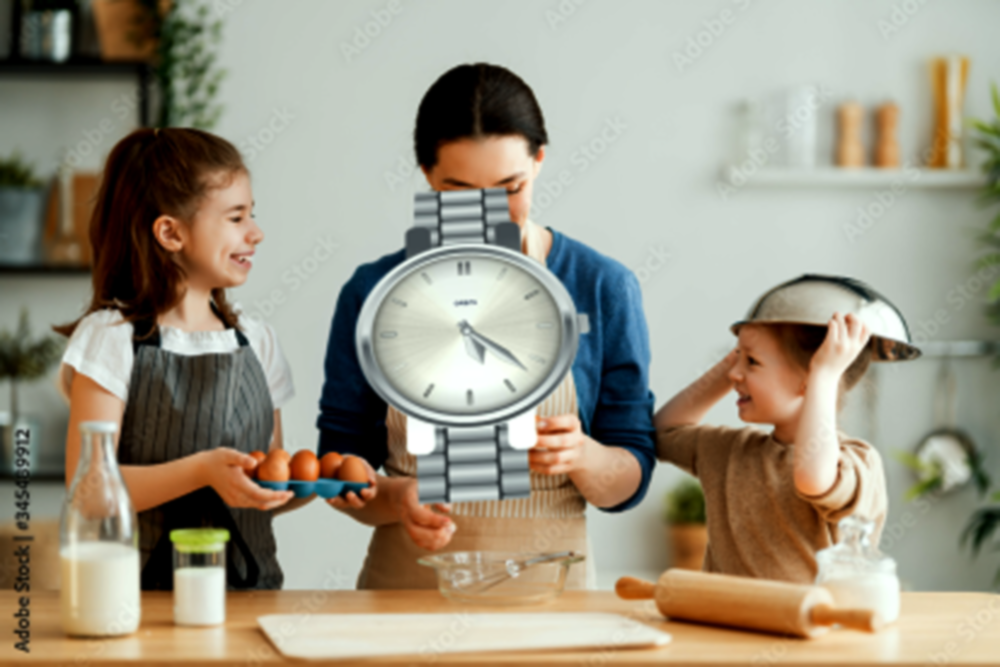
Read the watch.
5:22
